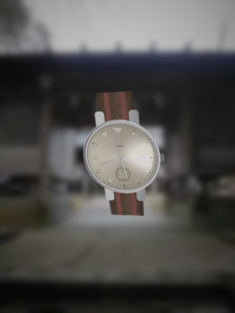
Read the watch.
5:42
